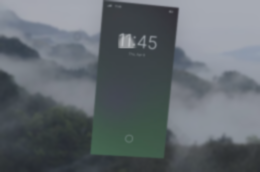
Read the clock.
11:45
